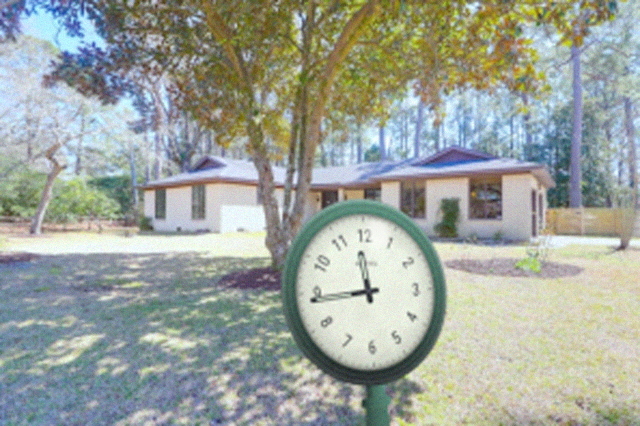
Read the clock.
11:44
